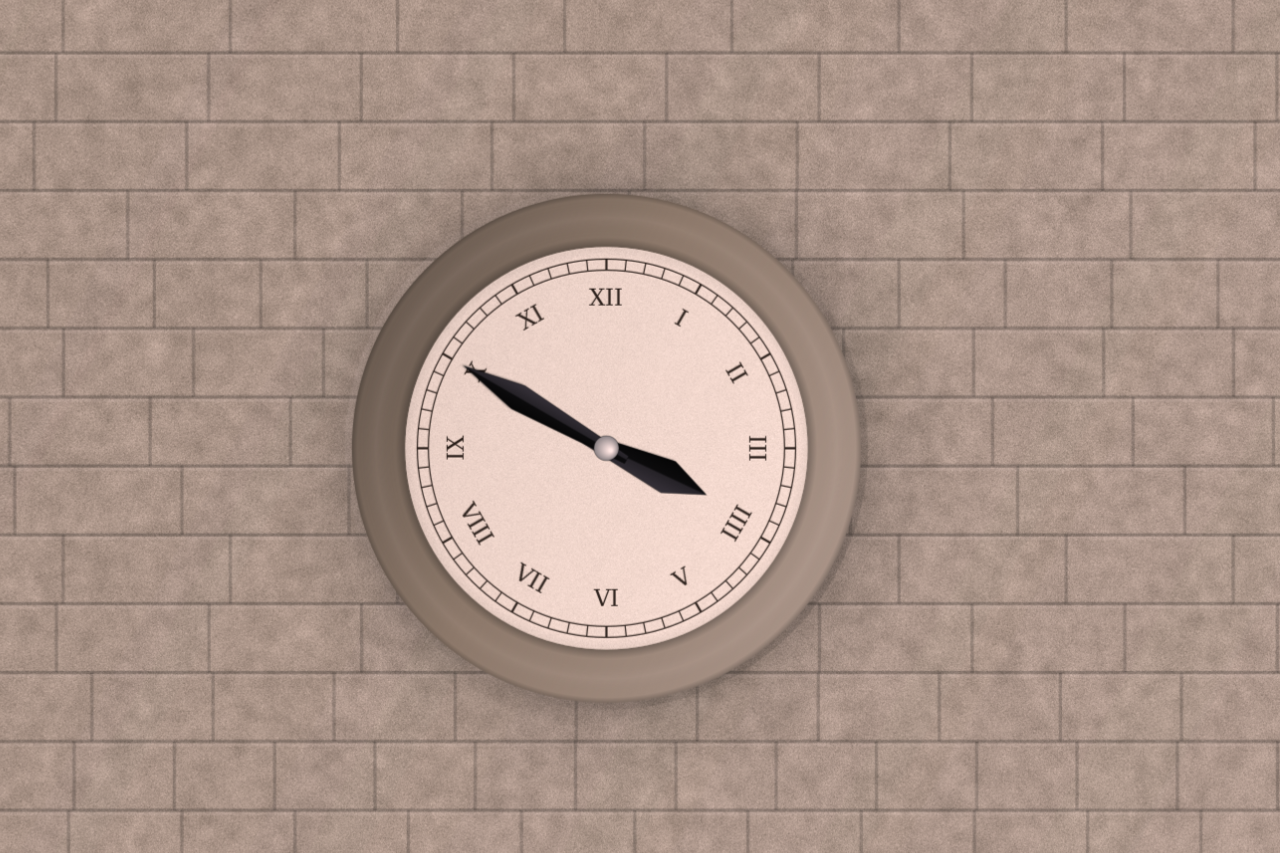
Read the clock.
3:50
